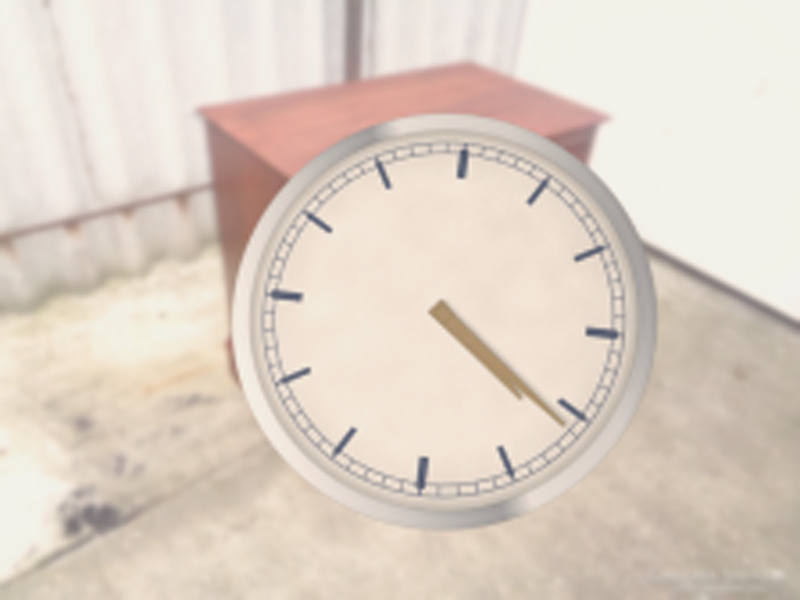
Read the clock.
4:21
